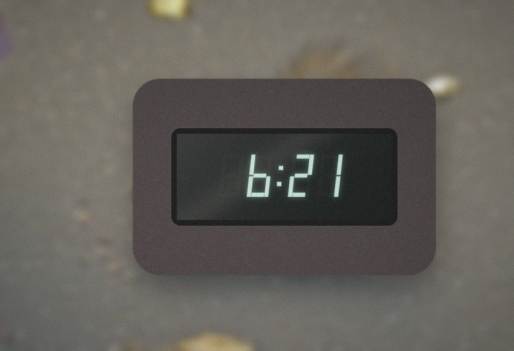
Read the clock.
6:21
